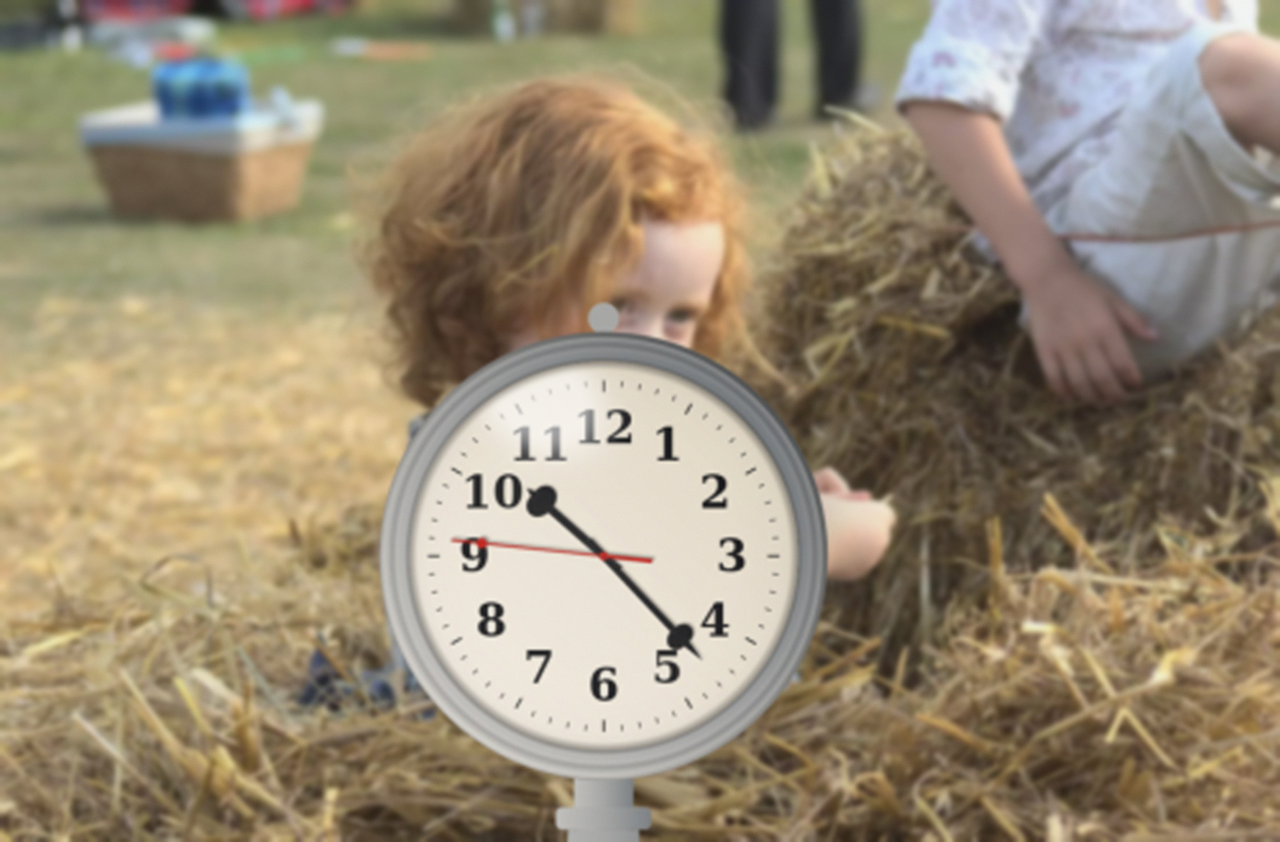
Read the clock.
10:22:46
